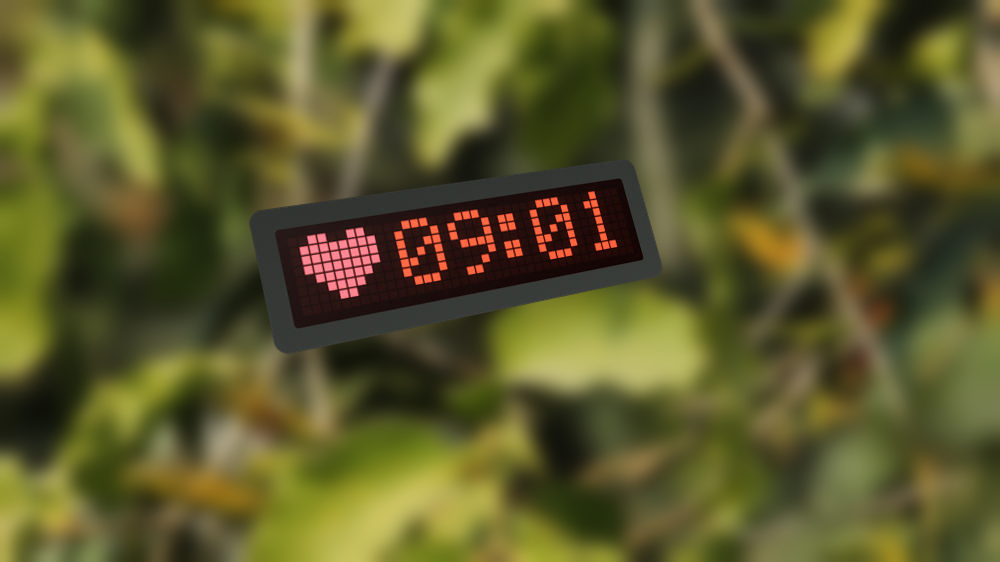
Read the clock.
9:01
